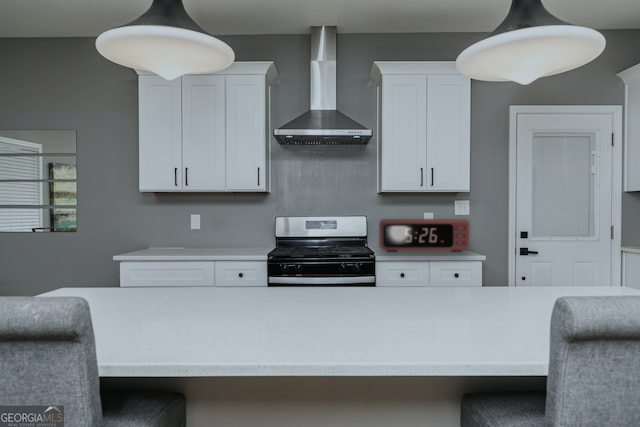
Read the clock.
5:26
